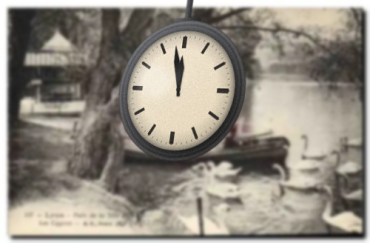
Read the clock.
11:58
